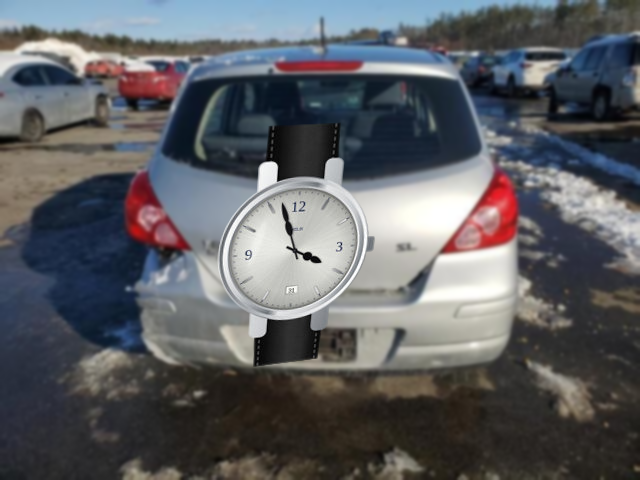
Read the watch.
3:57
